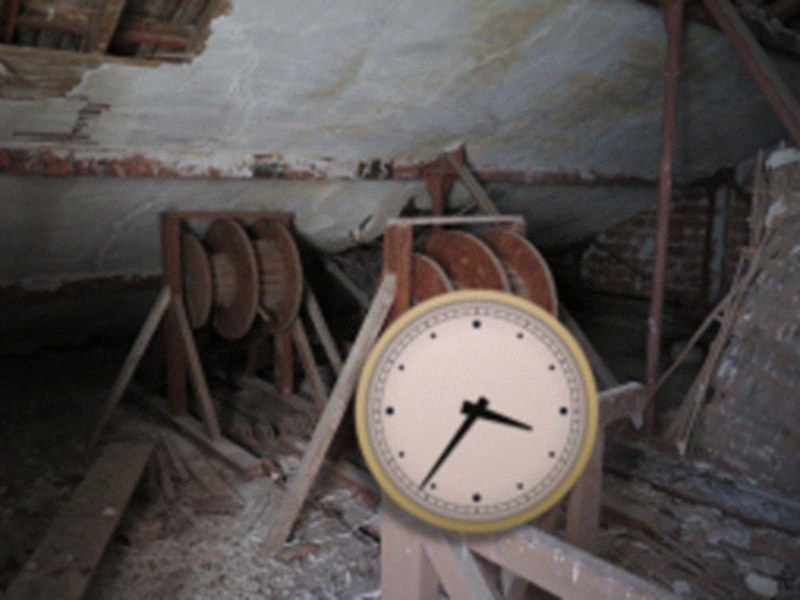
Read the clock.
3:36
